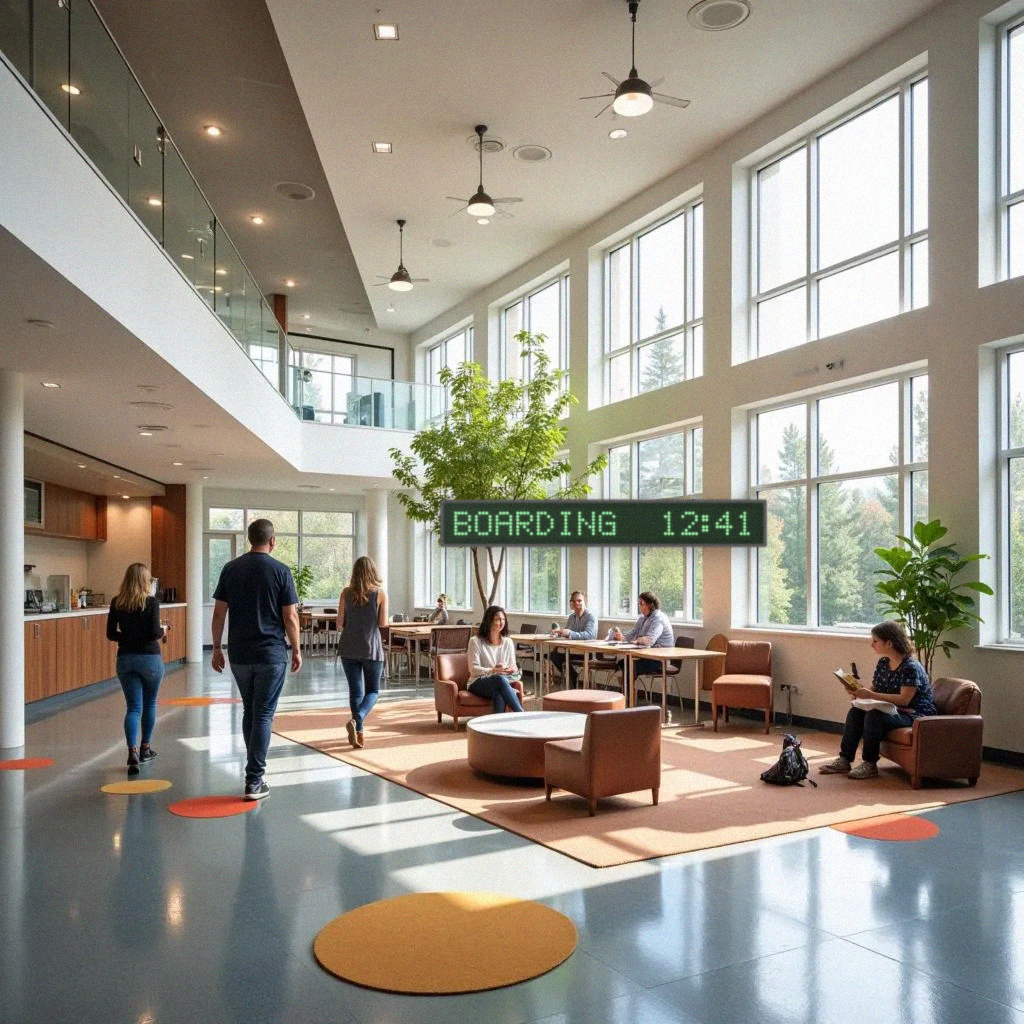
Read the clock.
12:41
